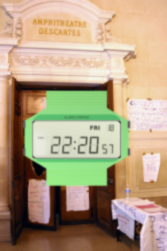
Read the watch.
22:20
